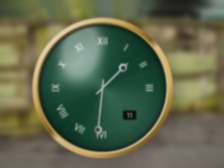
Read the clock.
1:31
